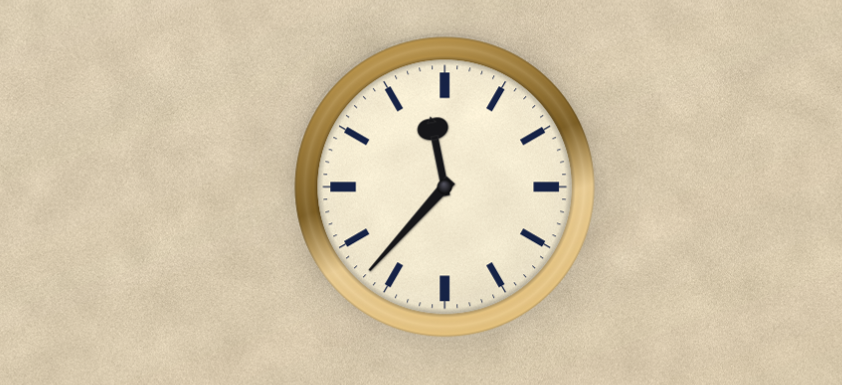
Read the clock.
11:37
